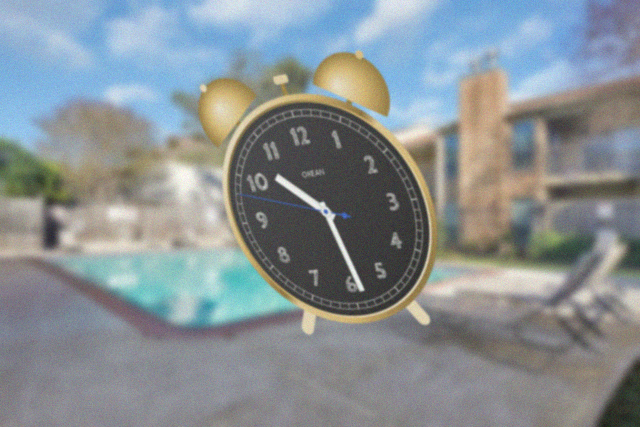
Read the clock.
10:28:48
